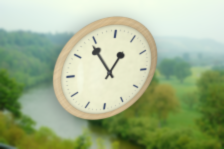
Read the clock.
12:54
